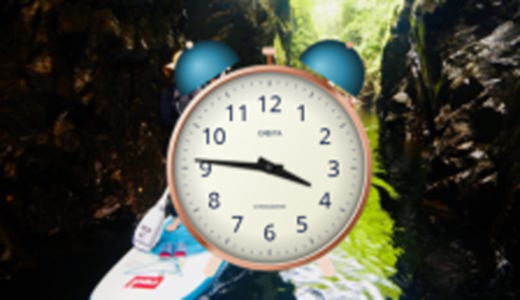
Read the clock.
3:46
